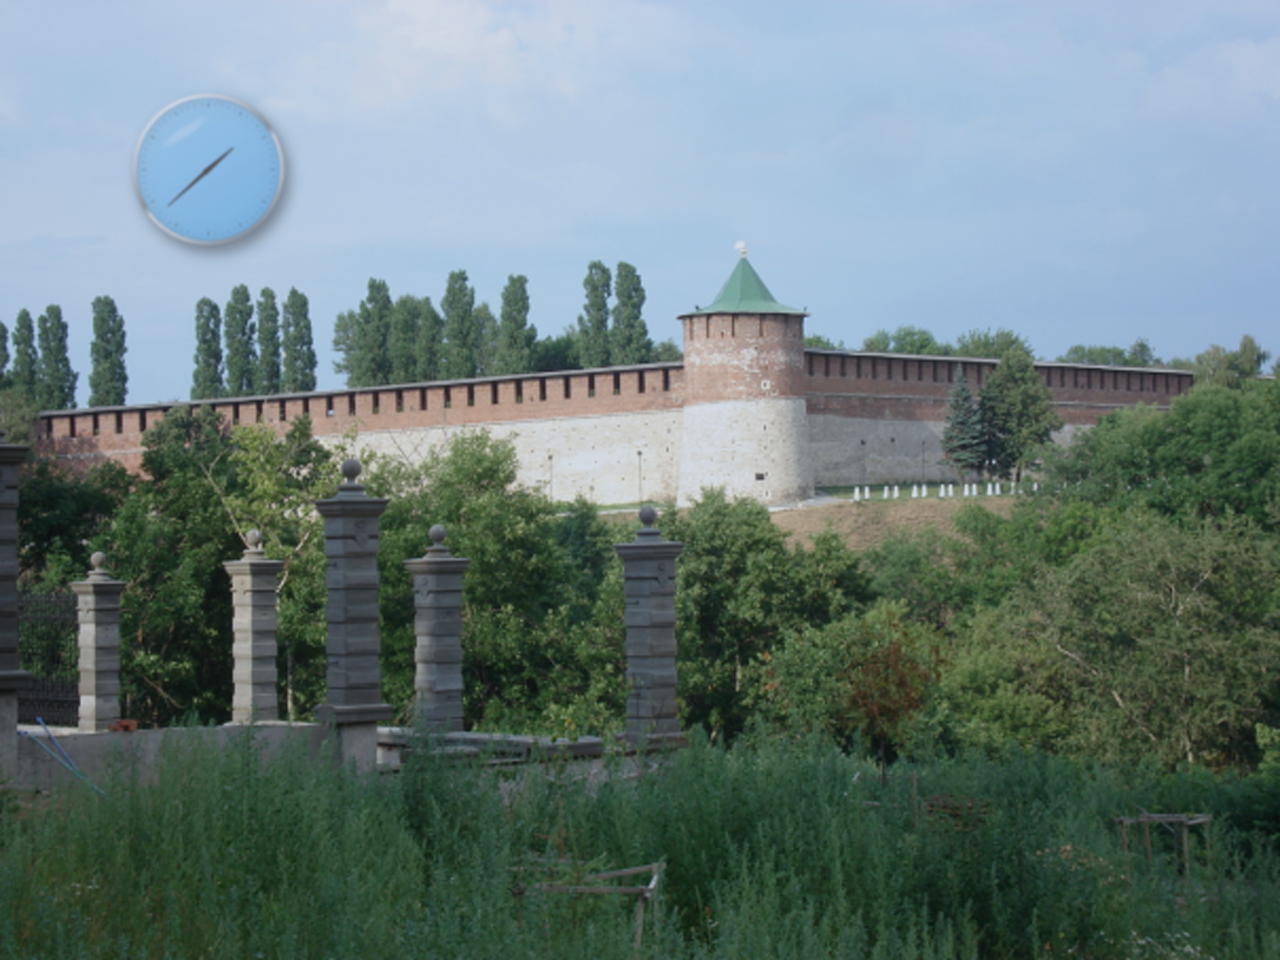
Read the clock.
1:38
